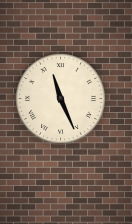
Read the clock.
11:26
